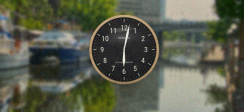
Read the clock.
6:02
